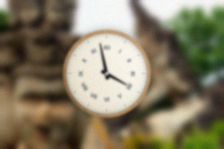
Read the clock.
3:58
